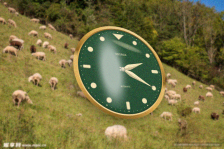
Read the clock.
2:20
